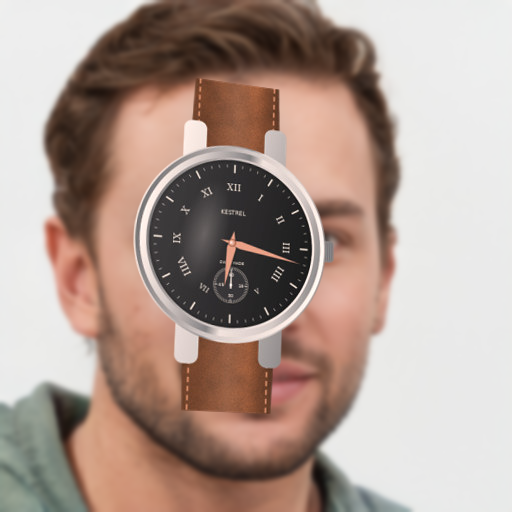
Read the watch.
6:17
